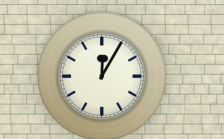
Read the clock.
12:05
